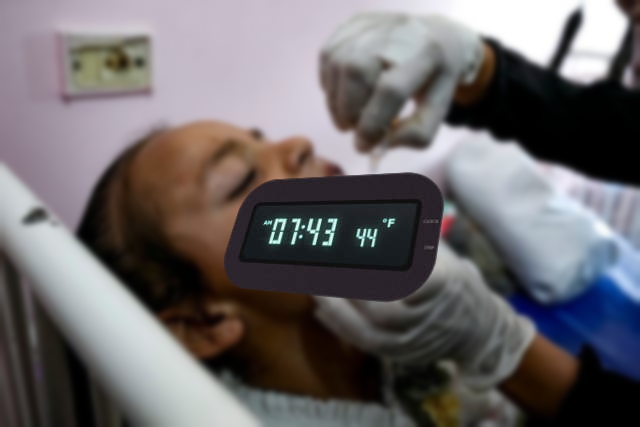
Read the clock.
7:43
